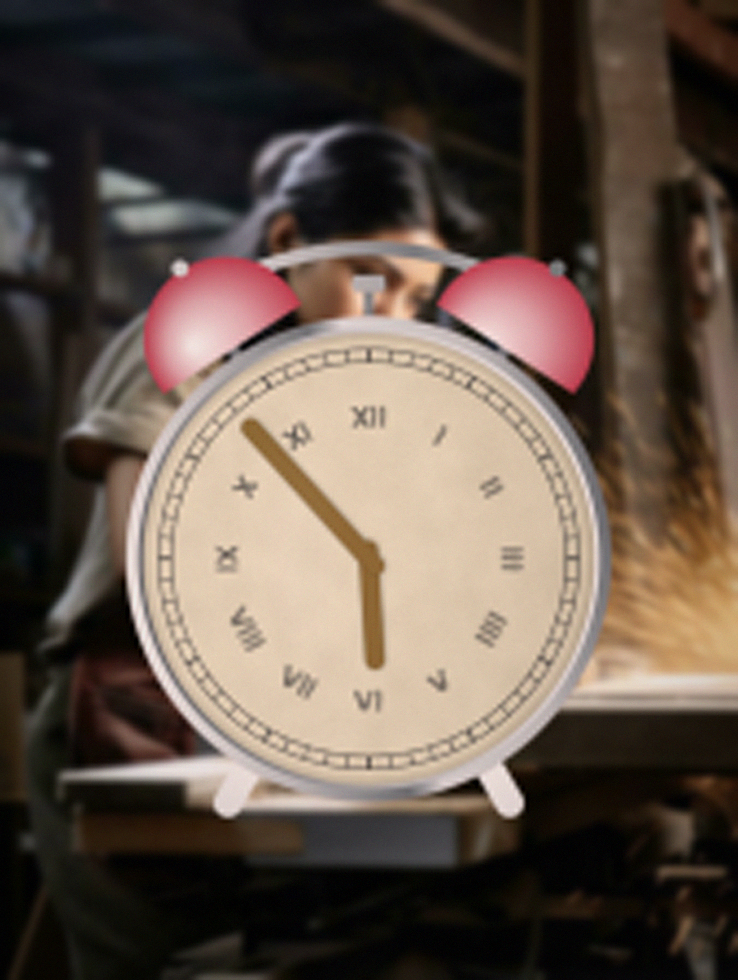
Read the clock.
5:53
